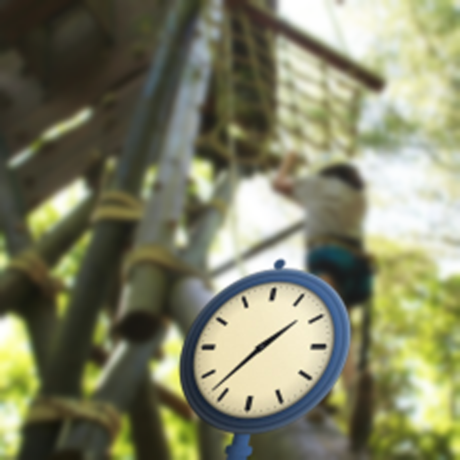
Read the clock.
1:37
